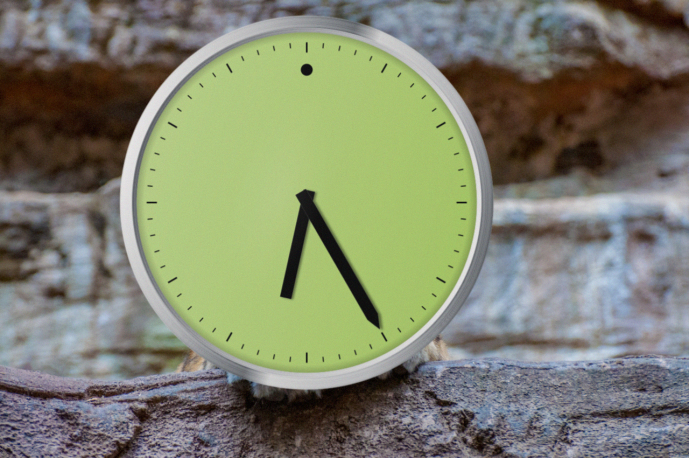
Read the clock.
6:25
